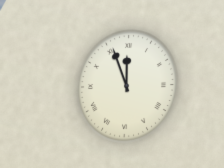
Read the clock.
11:56
